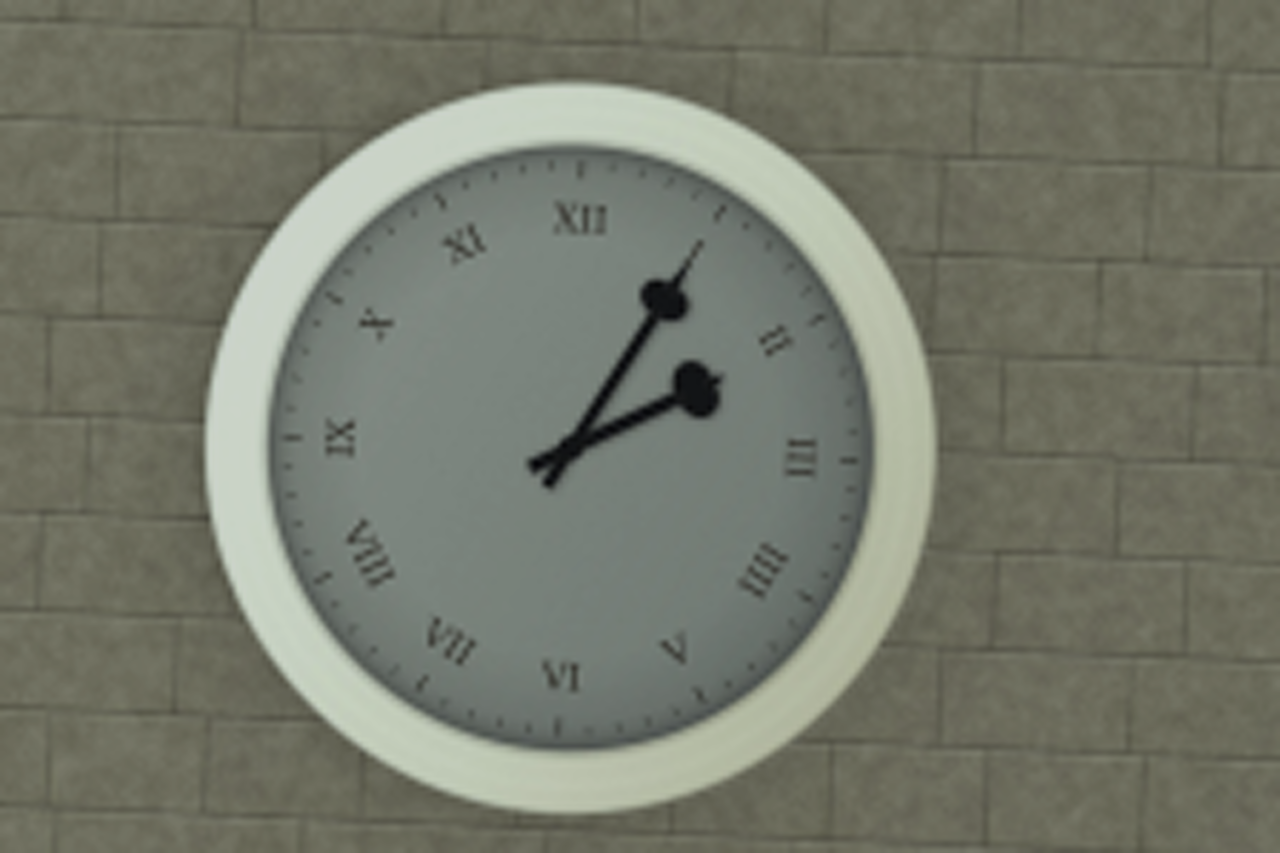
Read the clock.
2:05
